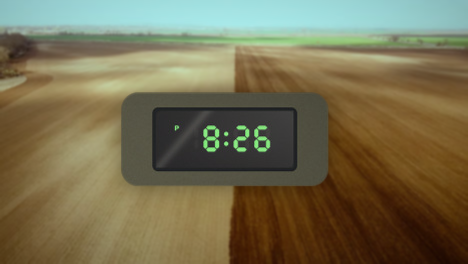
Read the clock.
8:26
